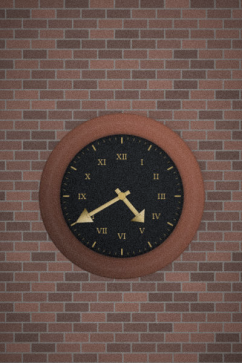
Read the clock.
4:40
